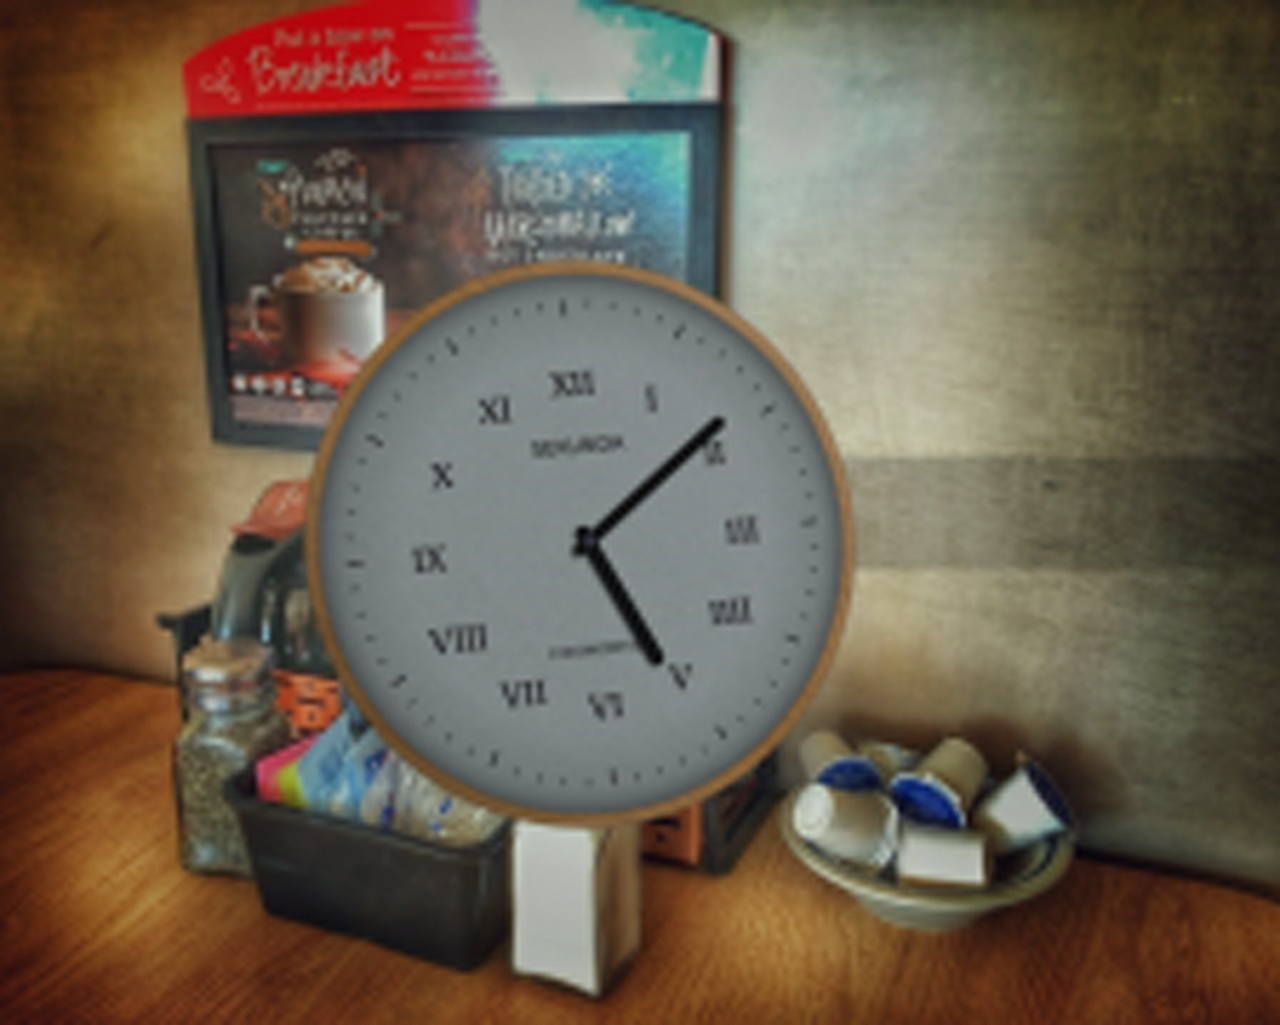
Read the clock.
5:09
